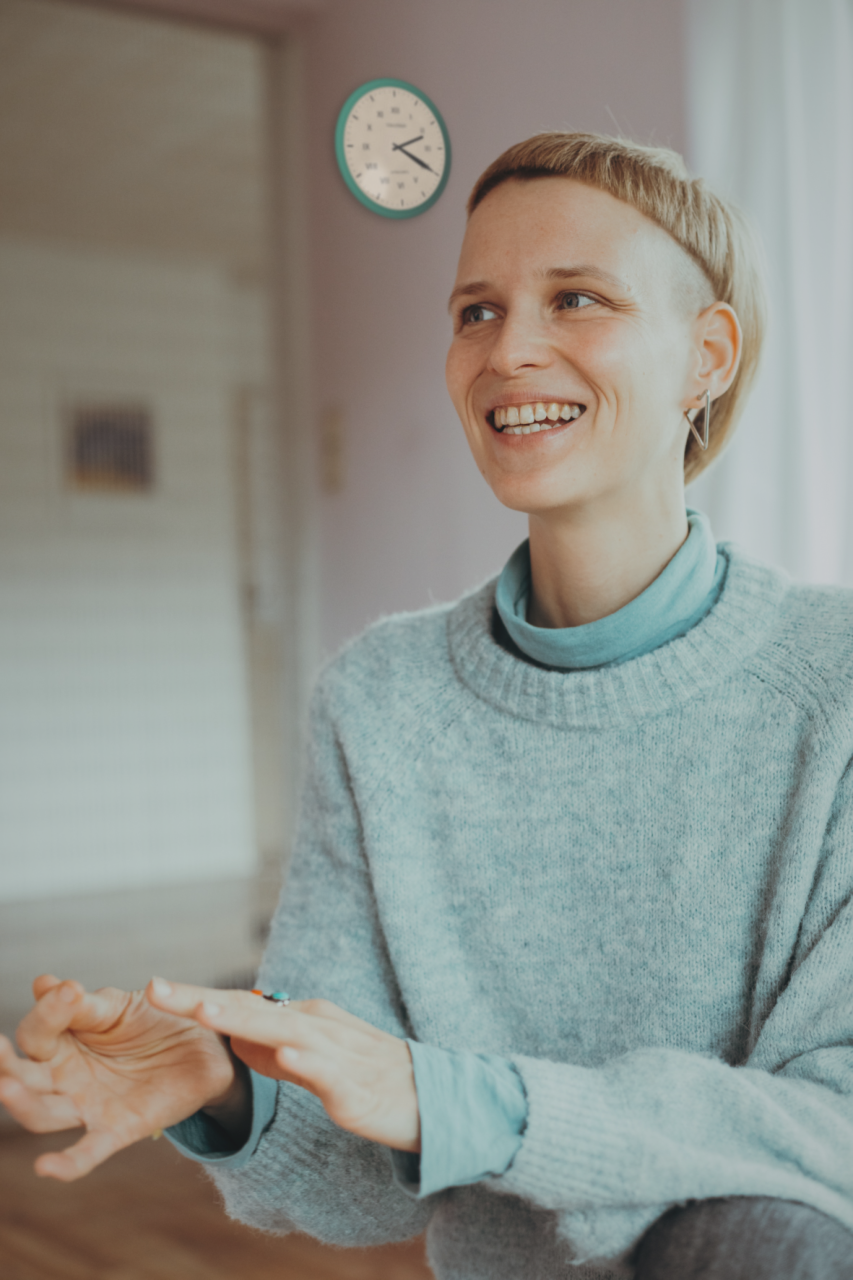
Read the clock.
2:20
